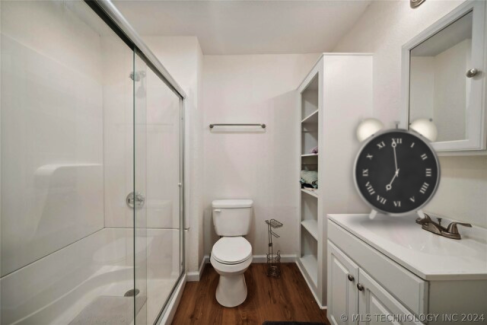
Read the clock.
6:59
